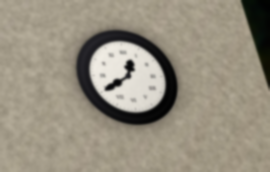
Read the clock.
12:40
